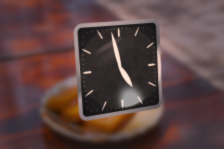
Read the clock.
4:58
